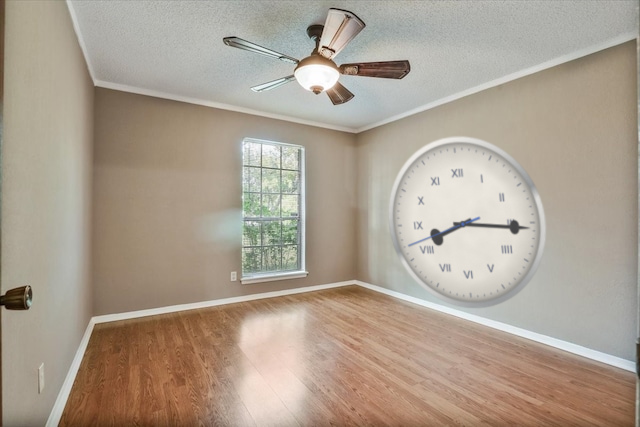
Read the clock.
8:15:42
